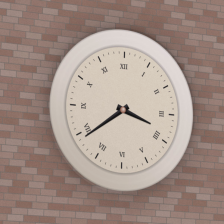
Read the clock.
3:39
